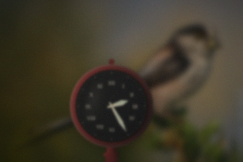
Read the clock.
2:25
